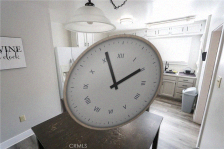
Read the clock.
1:56
